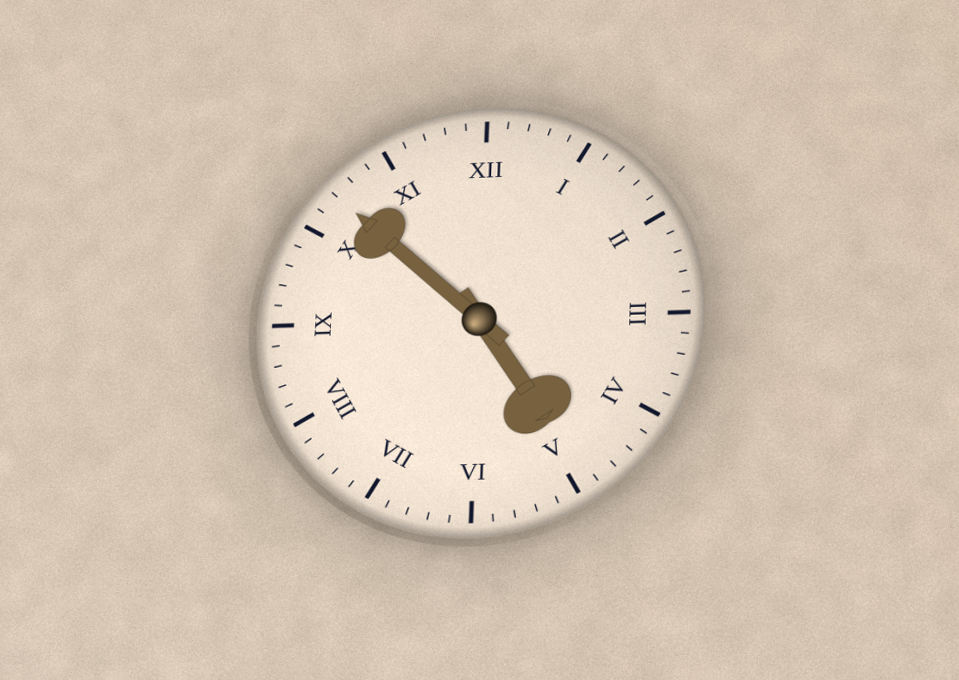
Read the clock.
4:52
